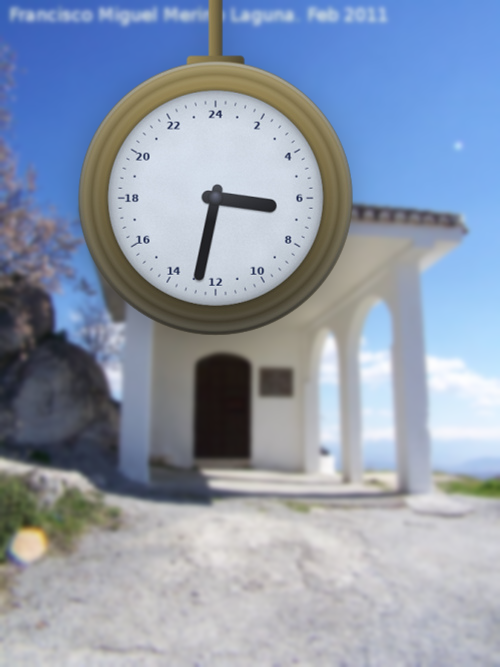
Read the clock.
6:32
